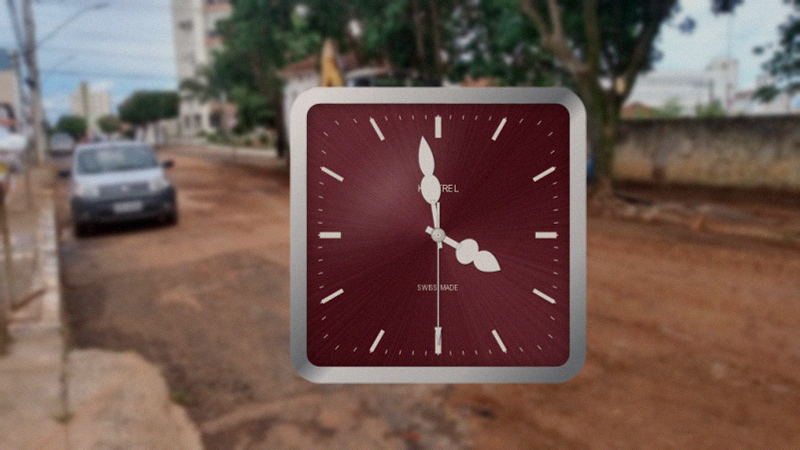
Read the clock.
3:58:30
